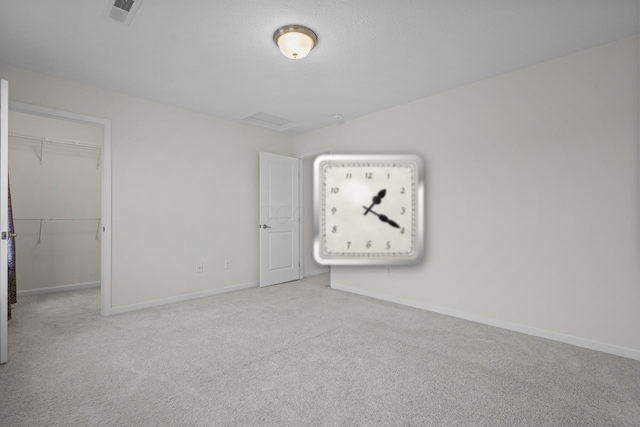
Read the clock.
1:20
